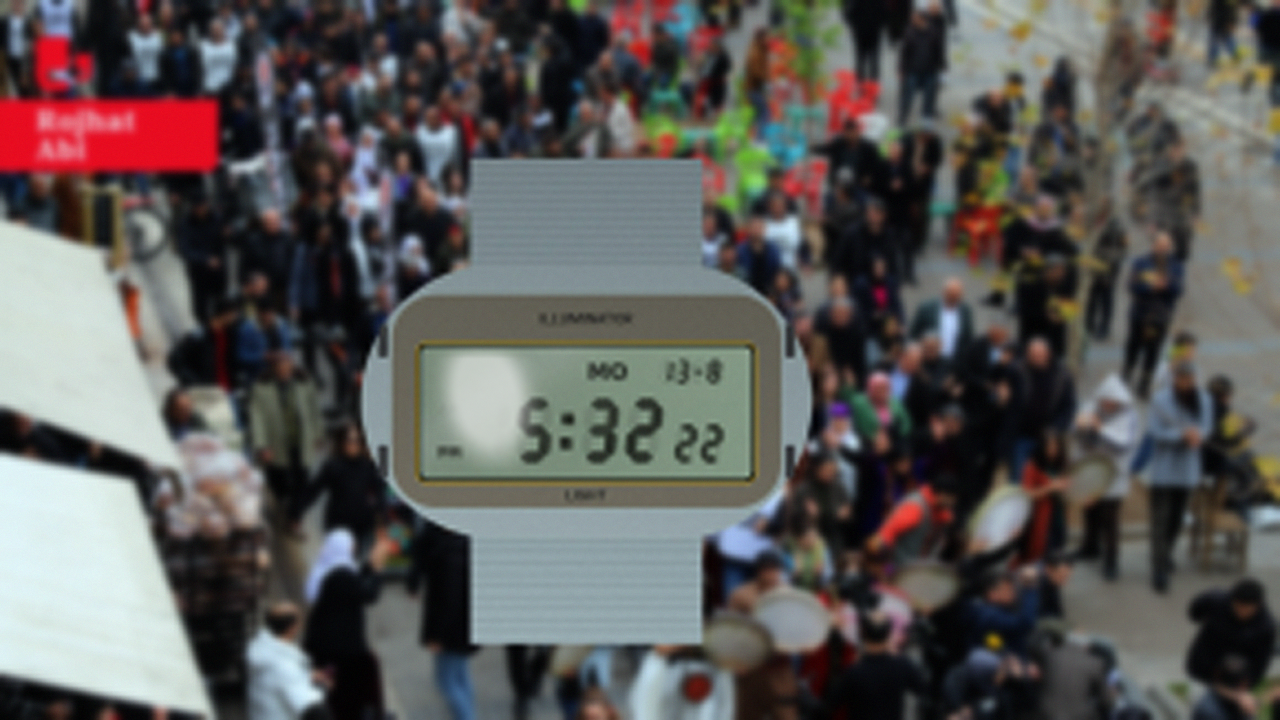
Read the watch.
5:32:22
